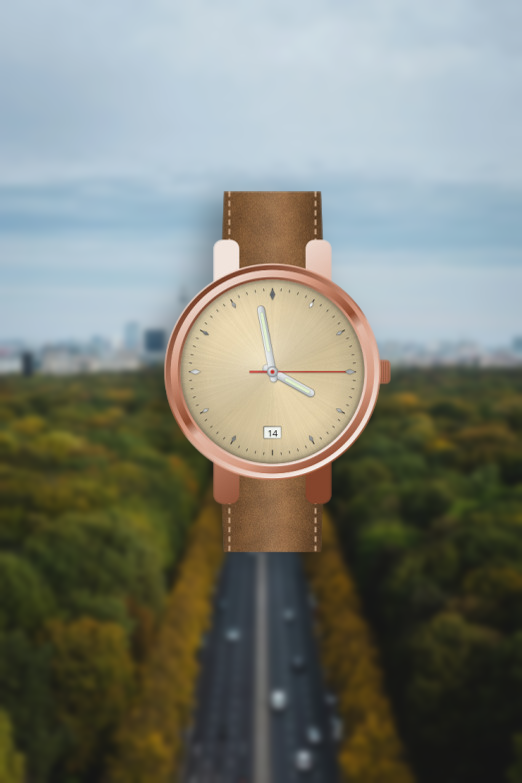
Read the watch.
3:58:15
